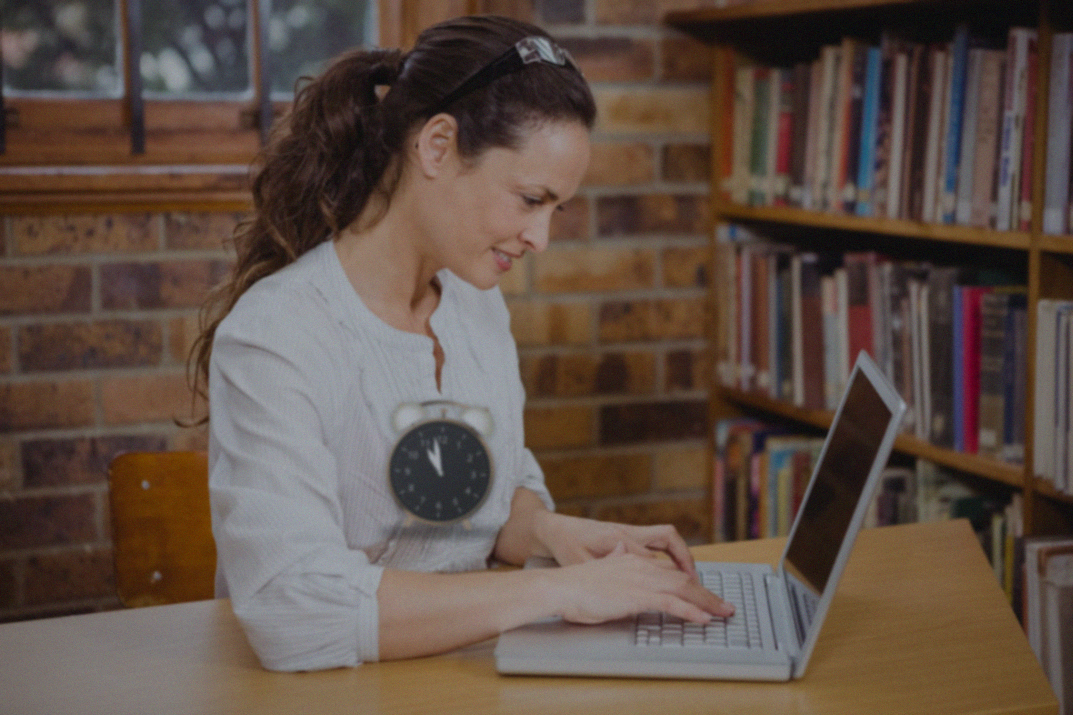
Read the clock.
10:58
